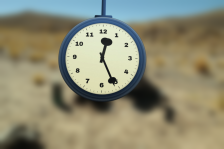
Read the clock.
12:26
